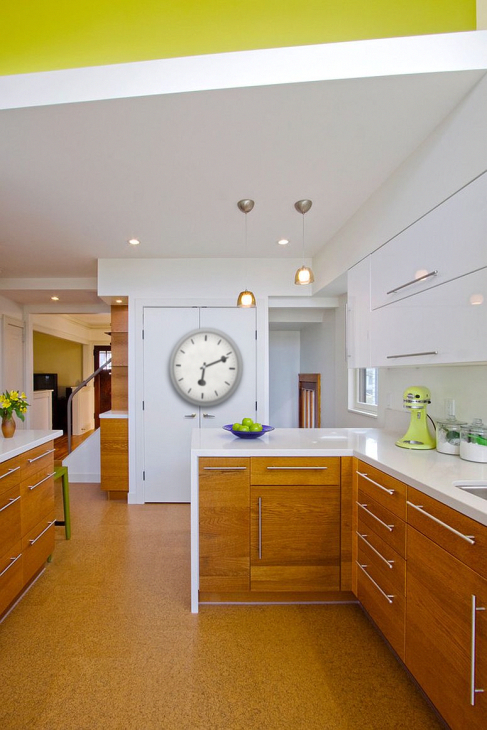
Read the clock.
6:11
